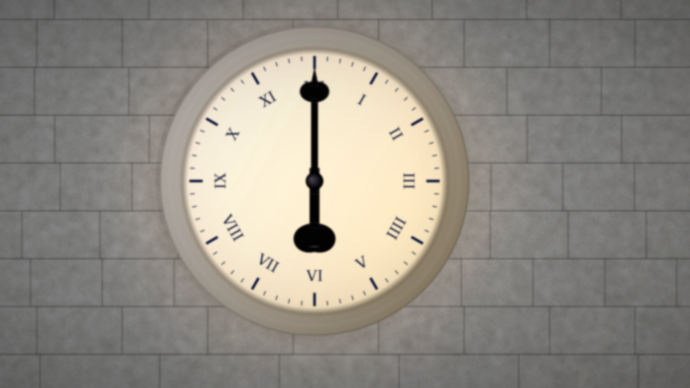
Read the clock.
6:00
